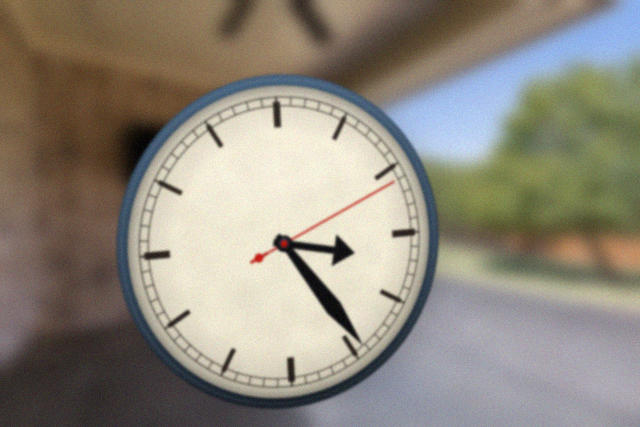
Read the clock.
3:24:11
